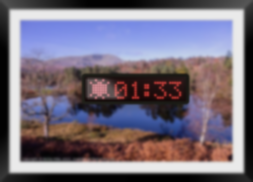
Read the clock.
1:33
